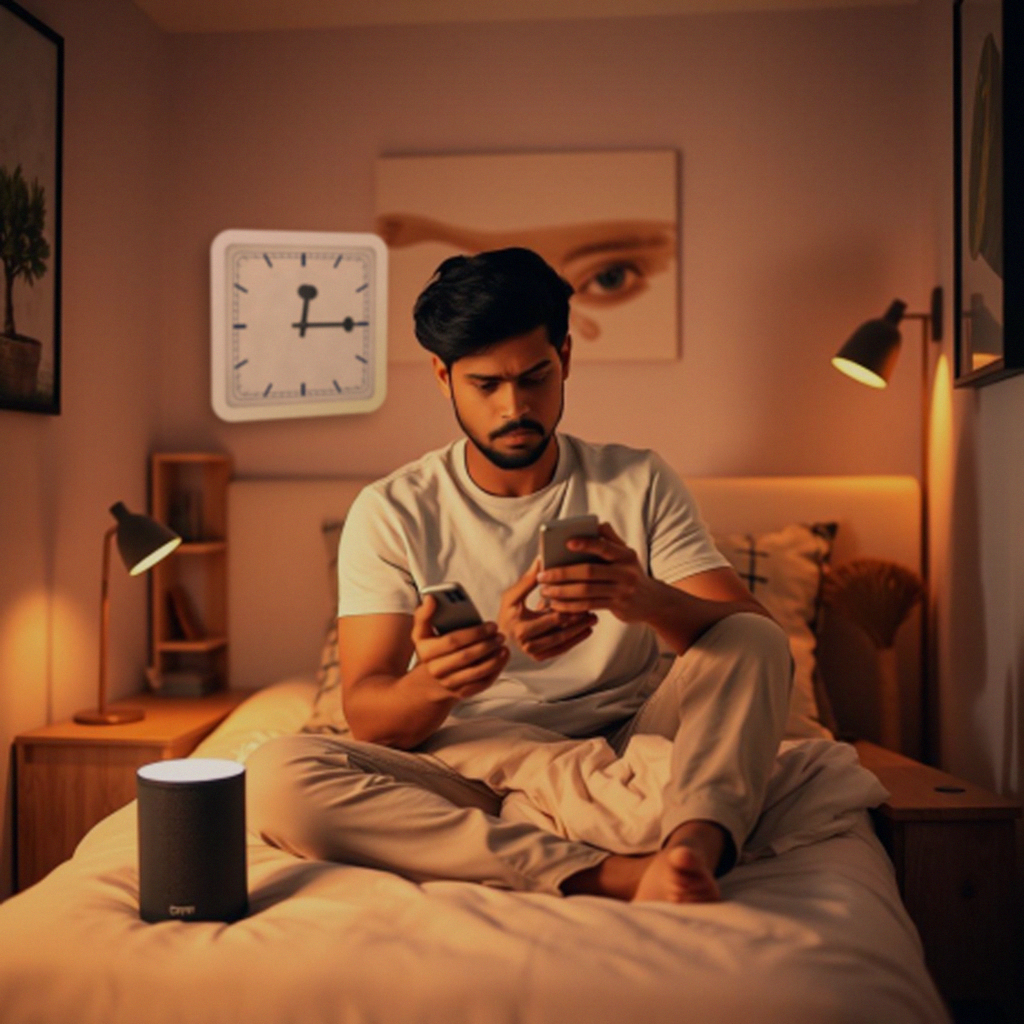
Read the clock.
12:15
